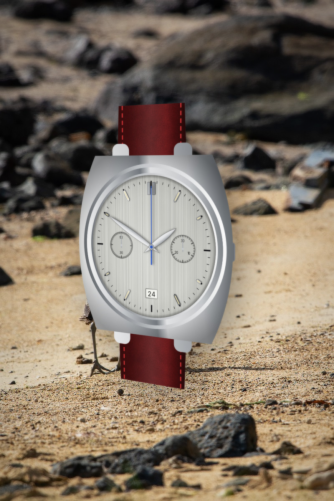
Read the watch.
1:50
